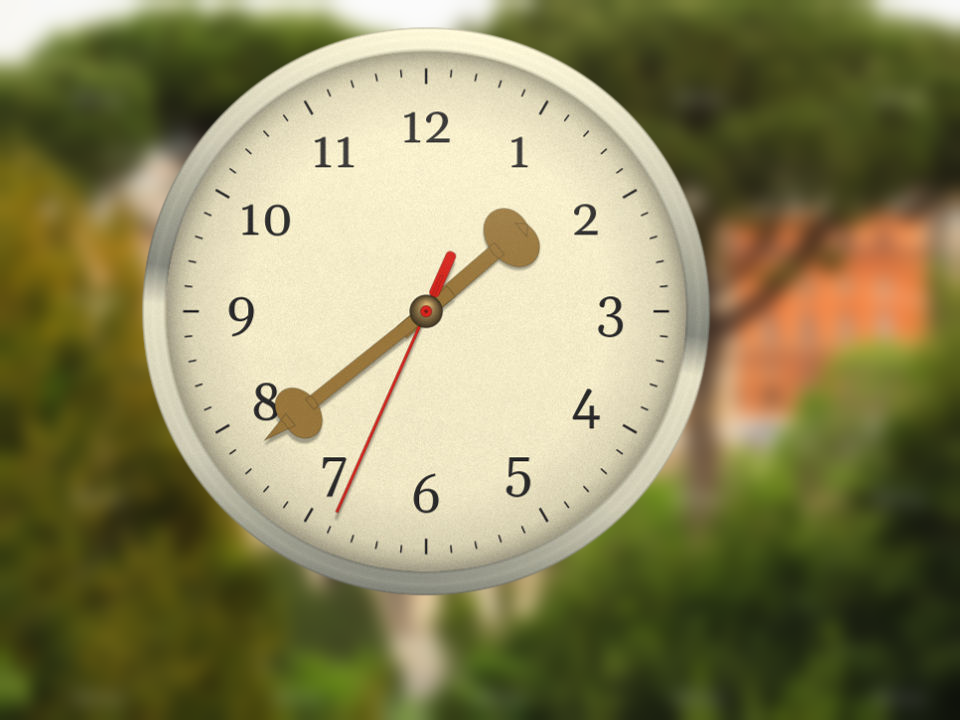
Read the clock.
1:38:34
